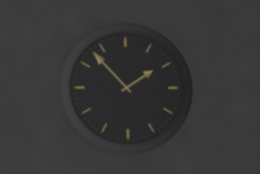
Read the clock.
1:53
